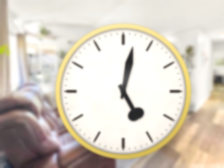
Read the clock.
5:02
